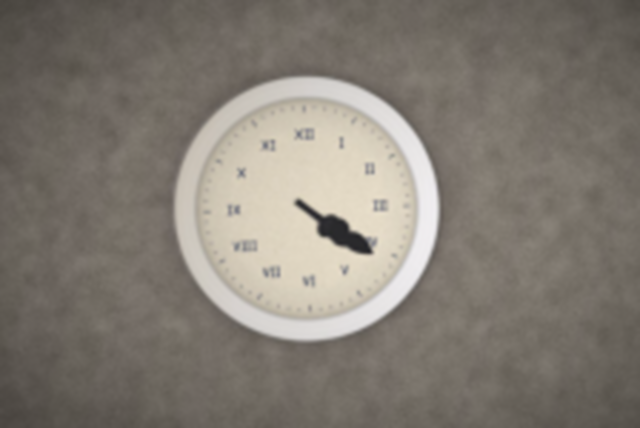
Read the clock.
4:21
